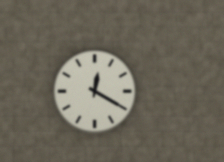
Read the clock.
12:20
